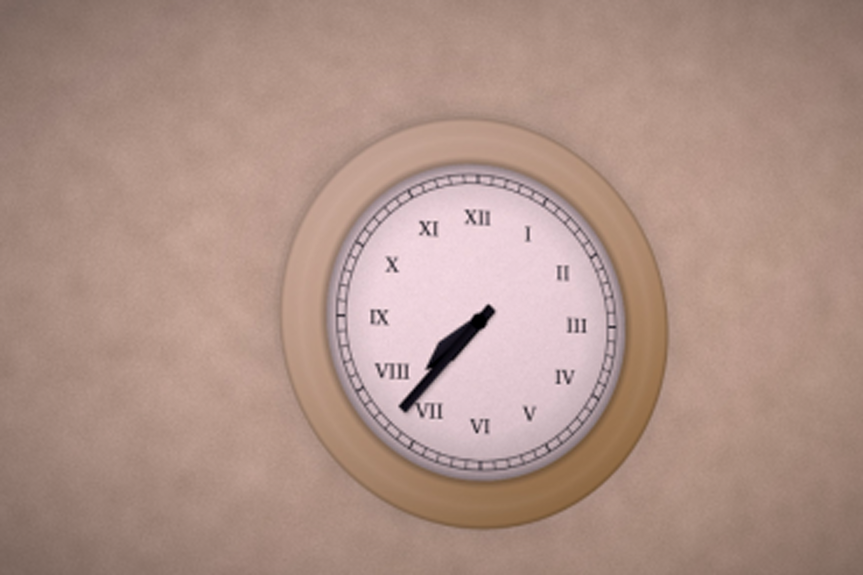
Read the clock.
7:37
